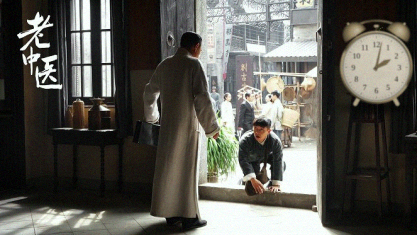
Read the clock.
2:02
